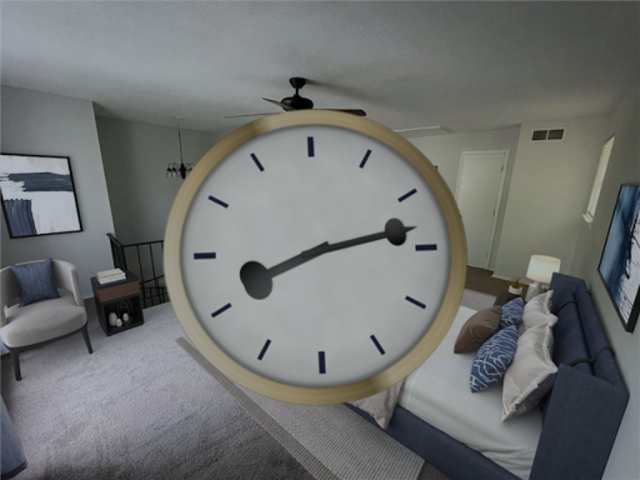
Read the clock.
8:13
